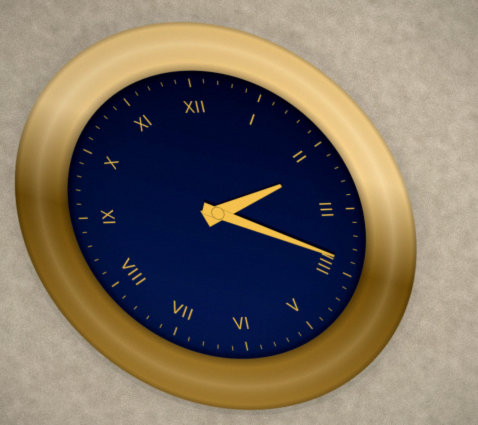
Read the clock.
2:19
